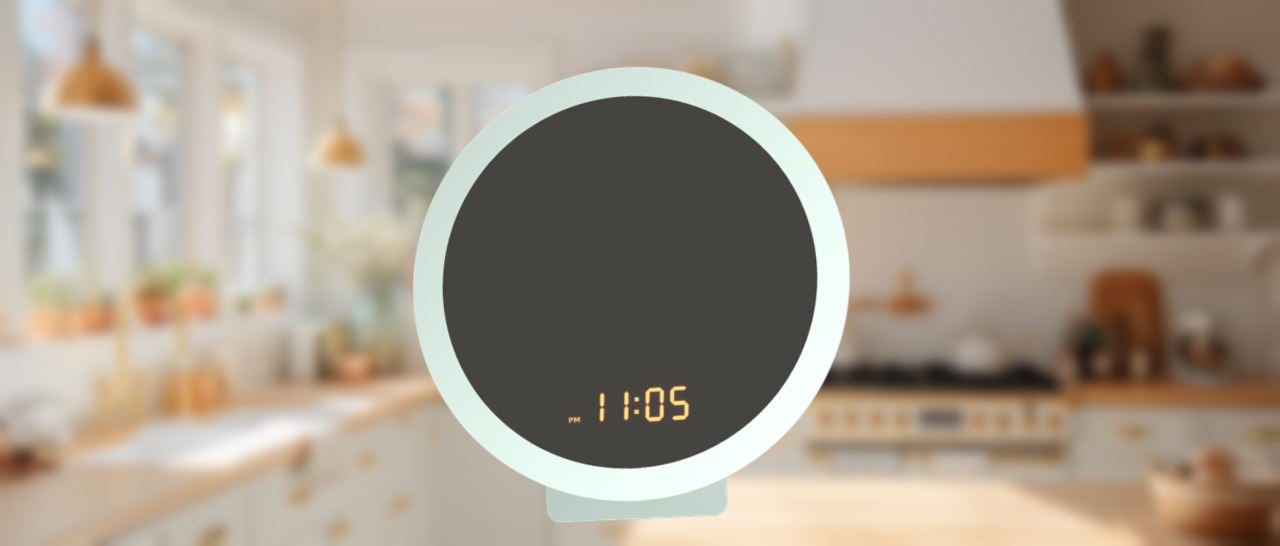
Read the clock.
11:05
